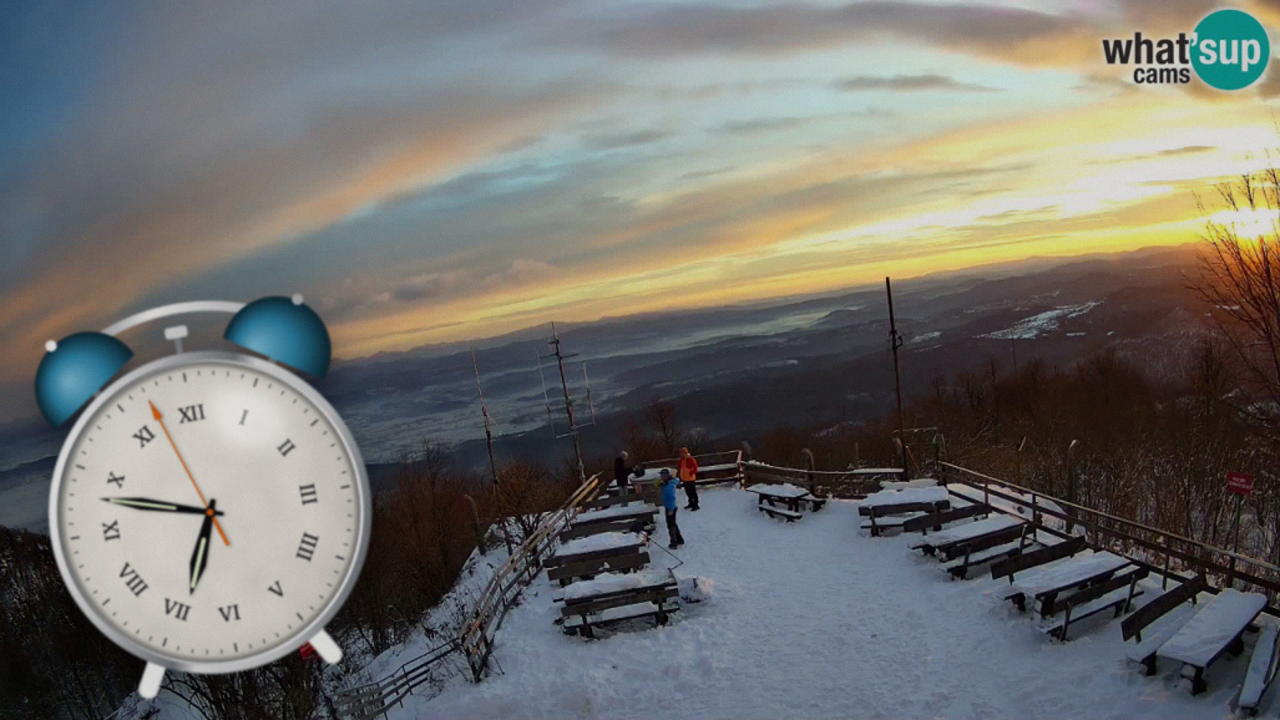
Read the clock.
6:47:57
